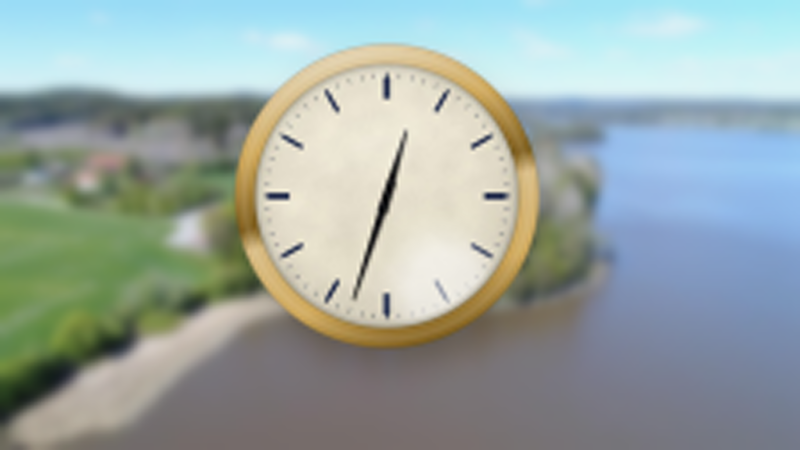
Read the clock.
12:33
